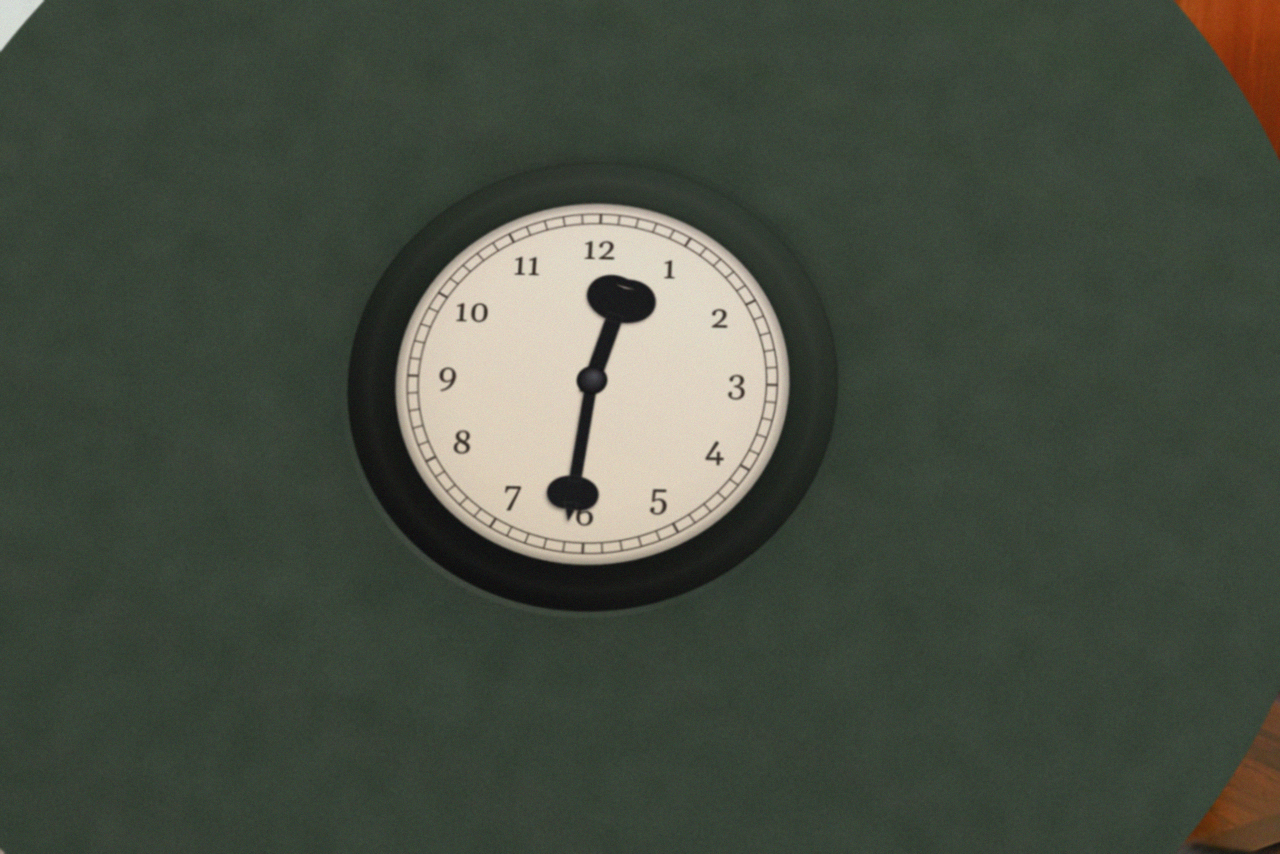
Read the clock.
12:31
